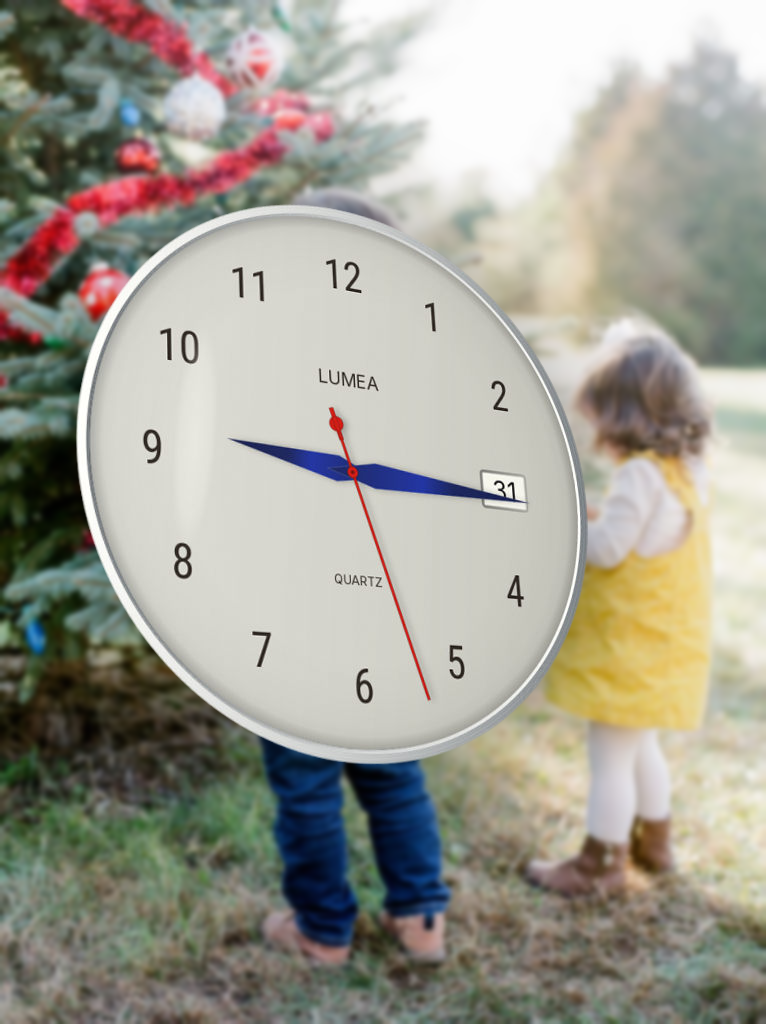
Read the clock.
9:15:27
